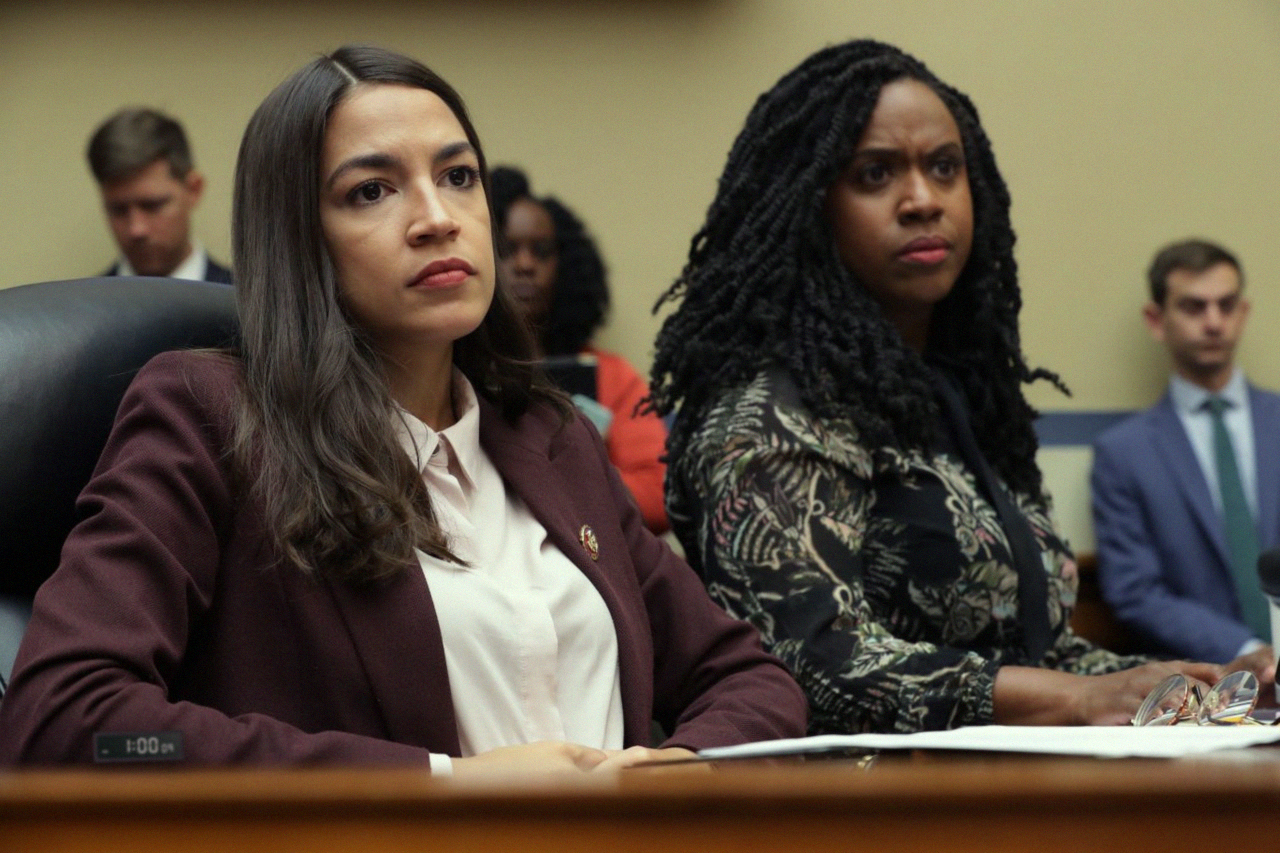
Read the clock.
1:00
